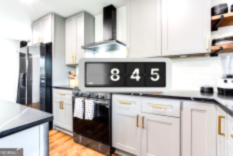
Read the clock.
8:45
